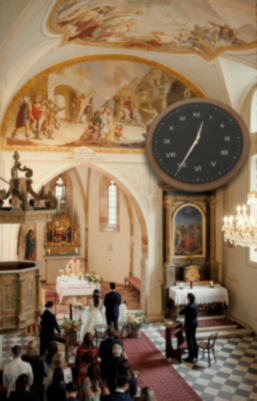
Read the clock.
12:35
